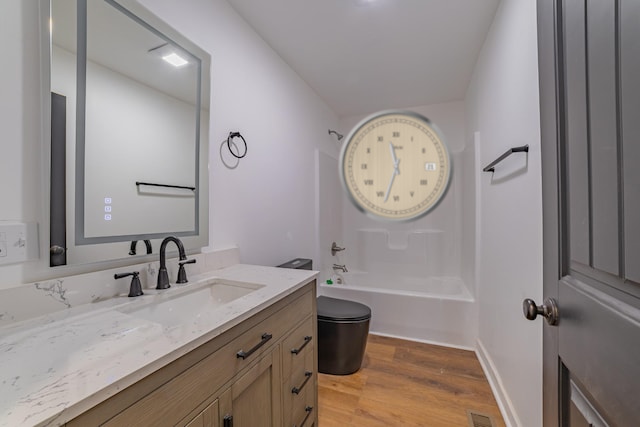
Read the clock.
11:33
